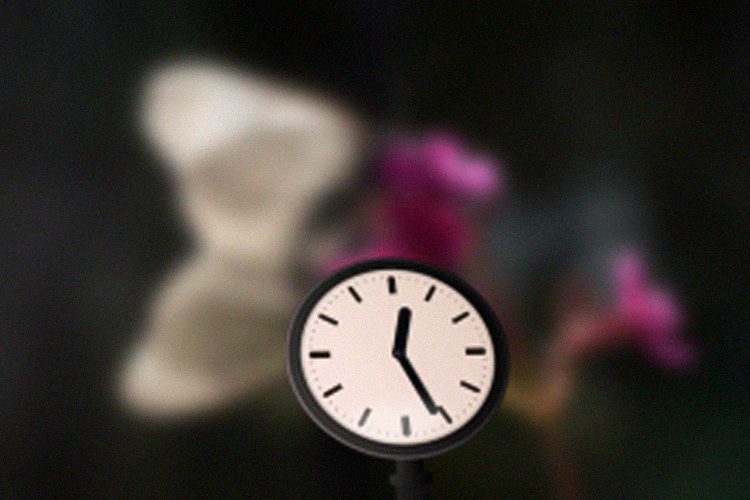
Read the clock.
12:26
